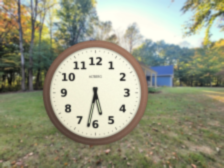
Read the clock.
5:32
